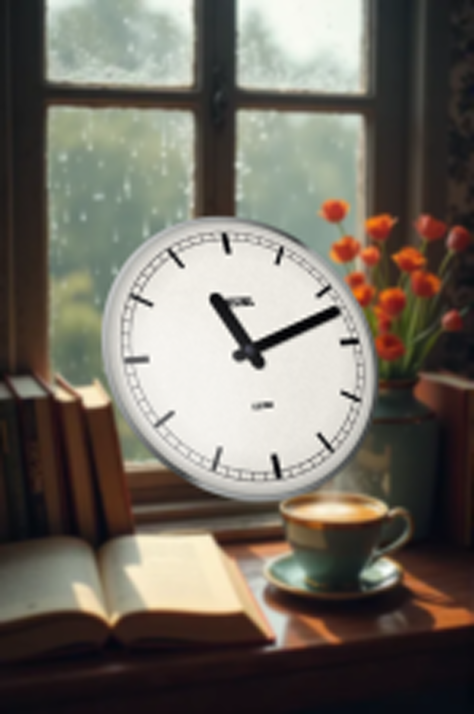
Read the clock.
11:12
